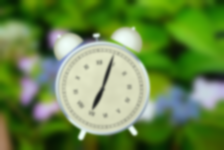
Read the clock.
7:04
